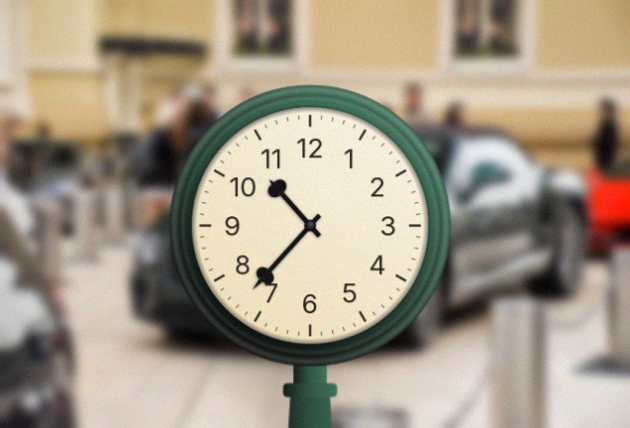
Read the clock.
10:37
